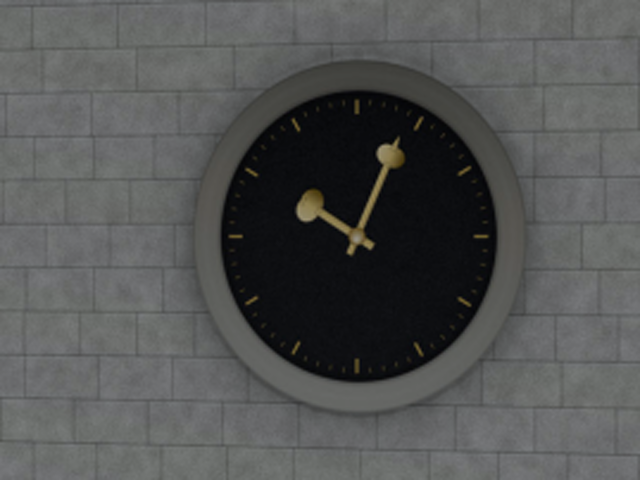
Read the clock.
10:04
